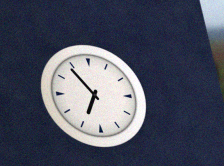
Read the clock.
6:54
